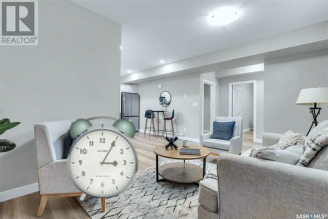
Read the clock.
3:05
